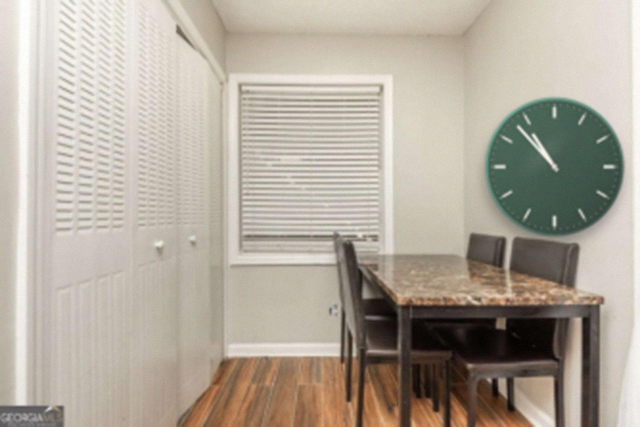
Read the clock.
10:53
